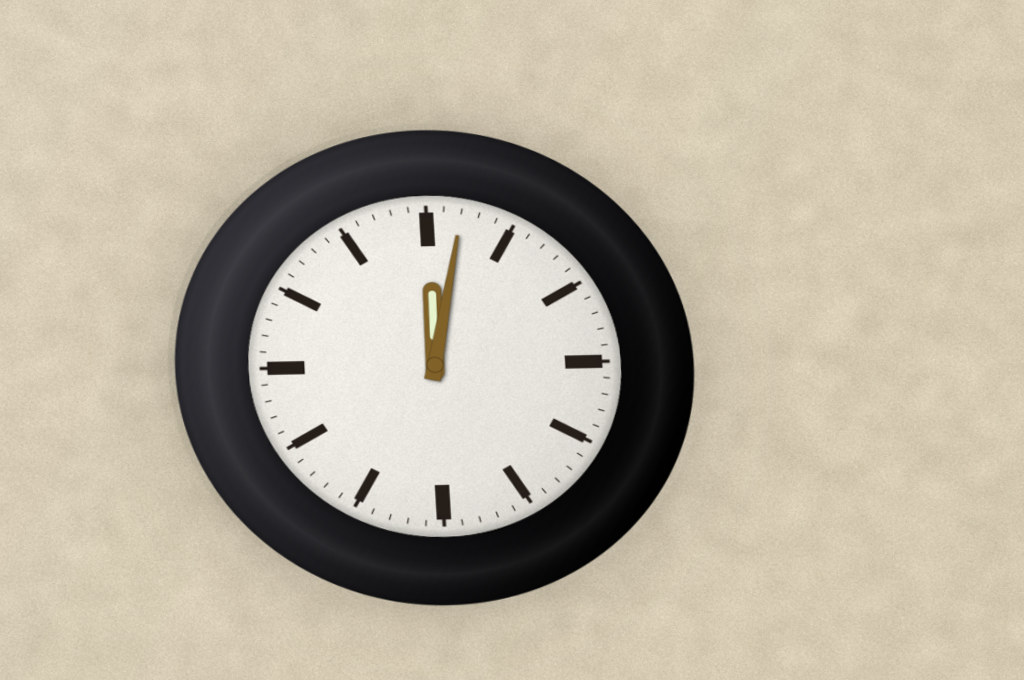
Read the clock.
12:02
